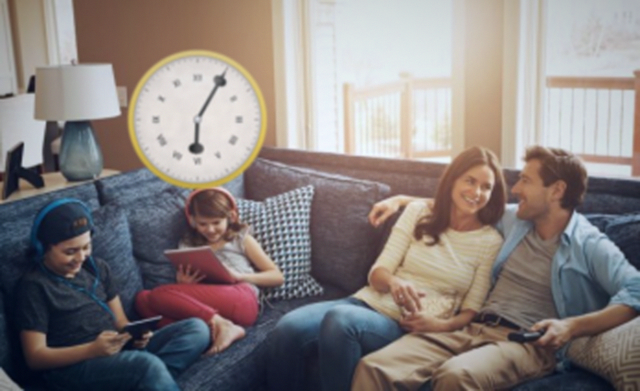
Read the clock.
6:05
